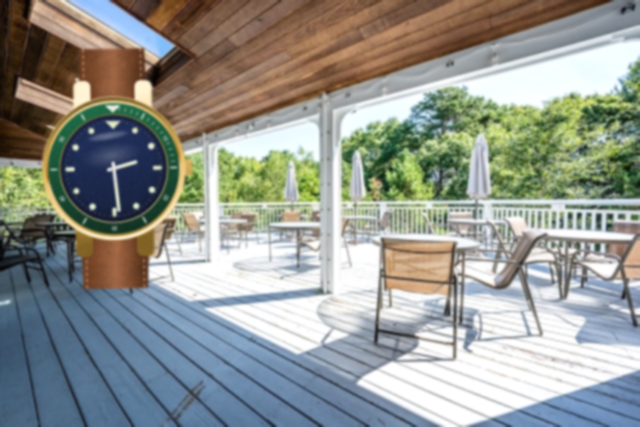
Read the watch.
2:29
